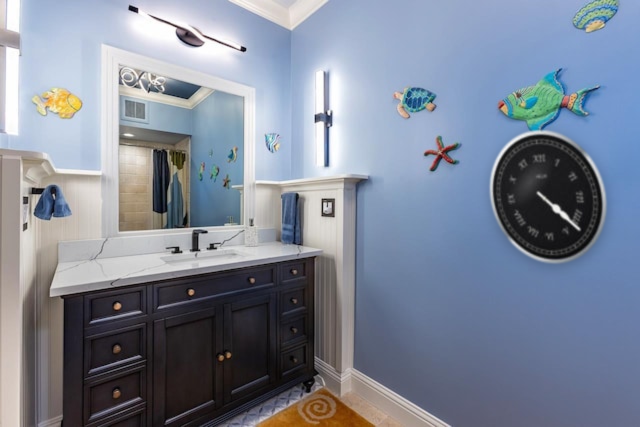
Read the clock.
4:22
